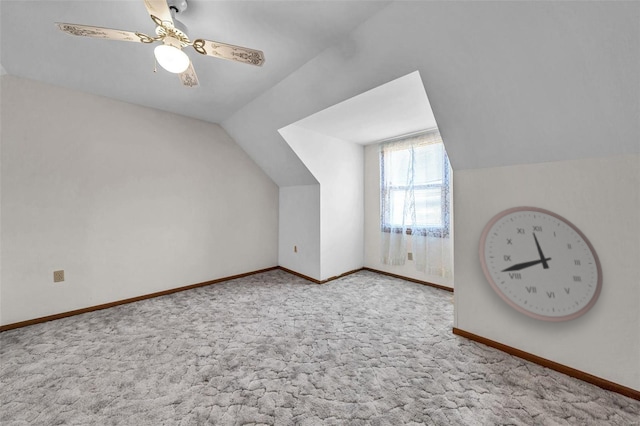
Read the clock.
11:42
